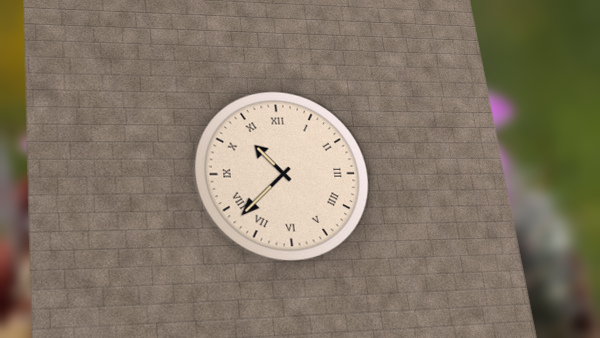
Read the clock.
10:38
